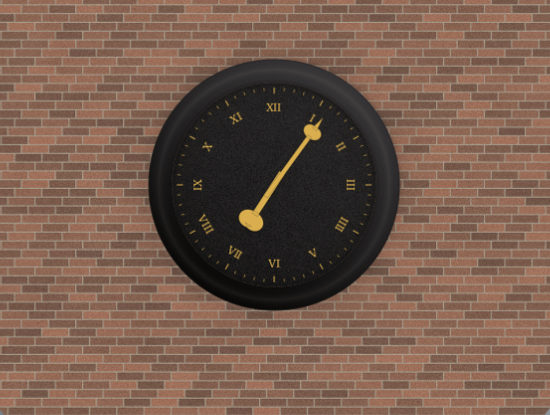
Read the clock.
7:06
